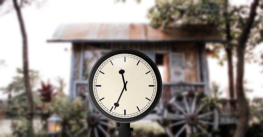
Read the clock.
11:34
